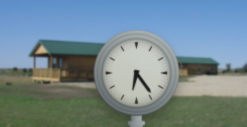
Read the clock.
6:24
